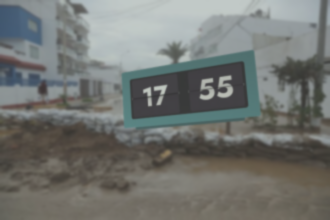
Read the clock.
17:55
